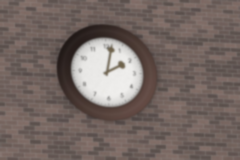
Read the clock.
2:02
